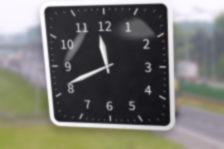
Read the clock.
11:41
